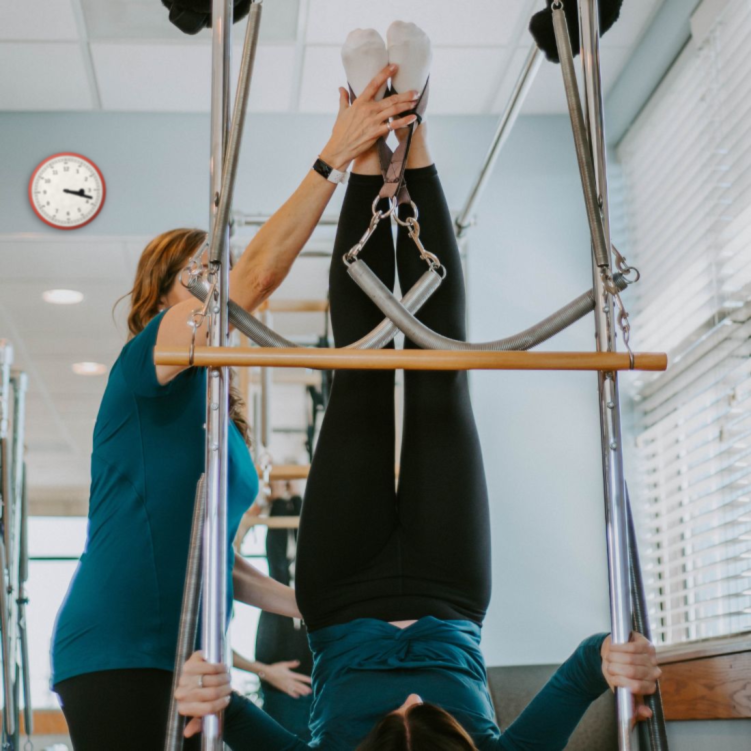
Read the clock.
3:18
